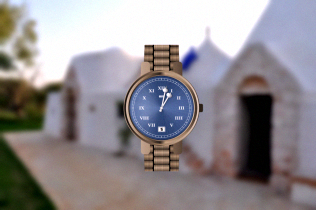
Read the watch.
1:02
